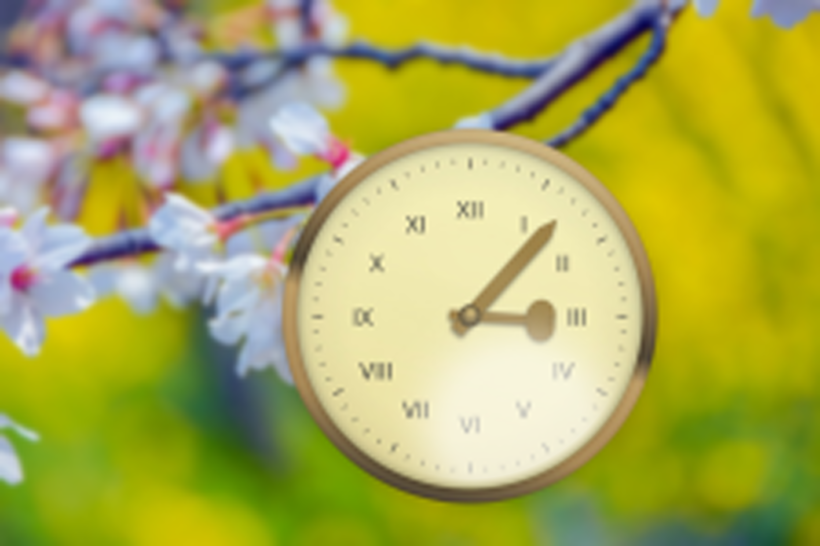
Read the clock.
3:07
